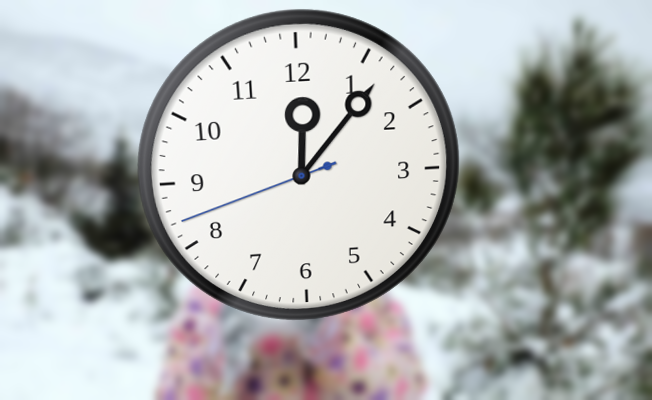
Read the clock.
12:06:42
